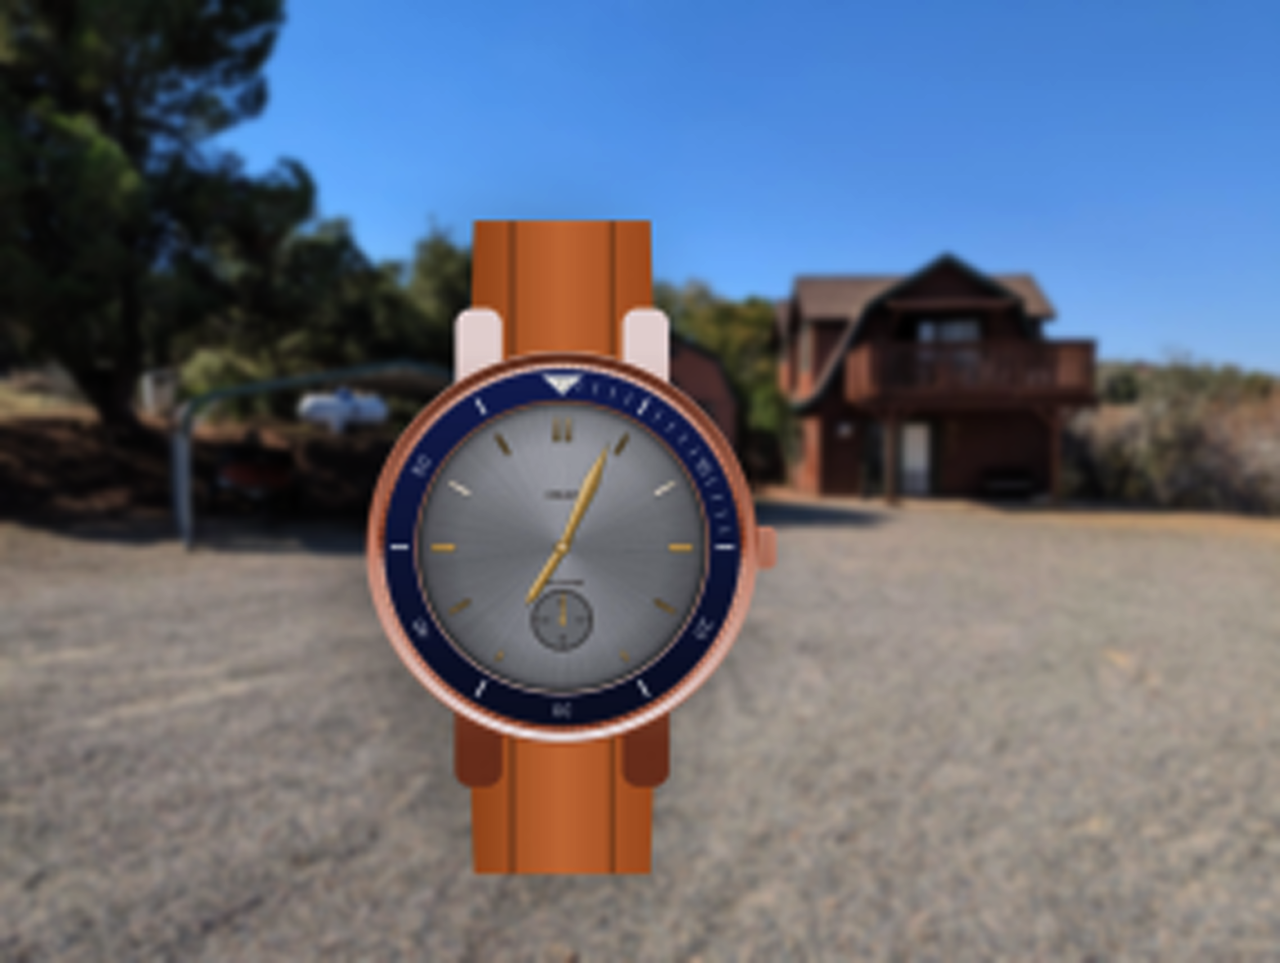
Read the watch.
7:04
